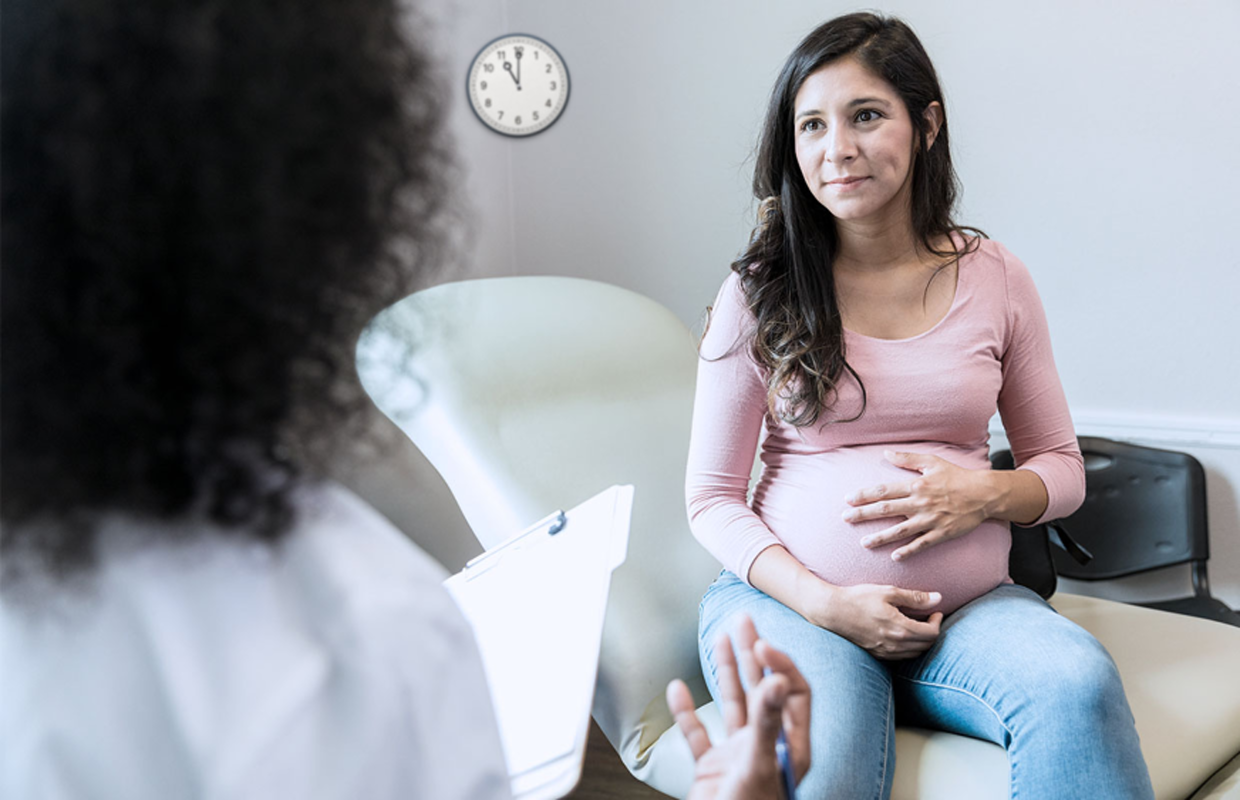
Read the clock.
11:00
